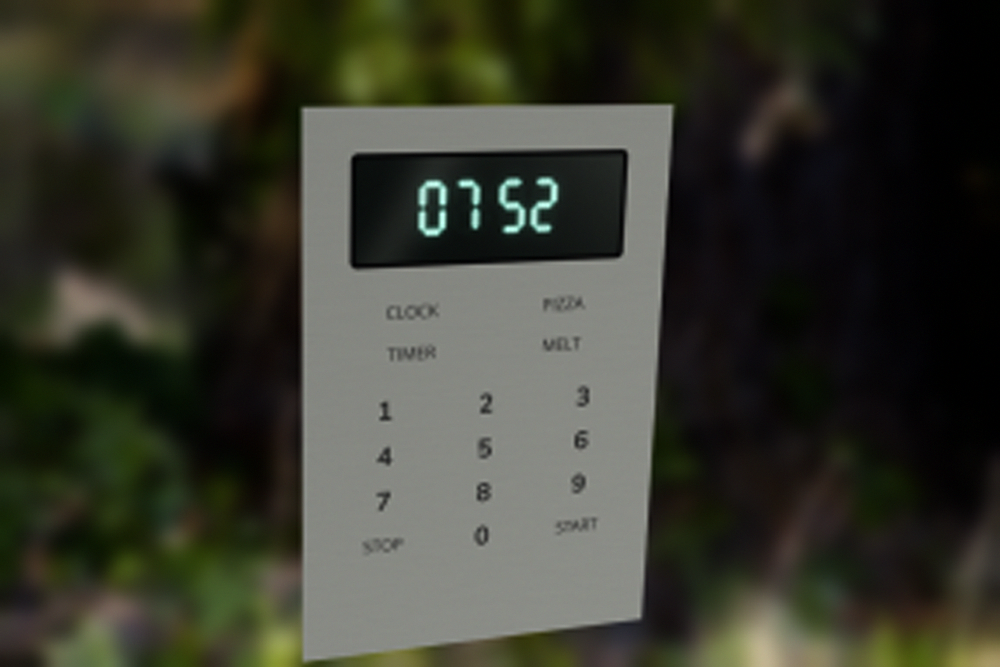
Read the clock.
7:52
